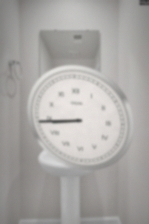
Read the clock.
8:44
